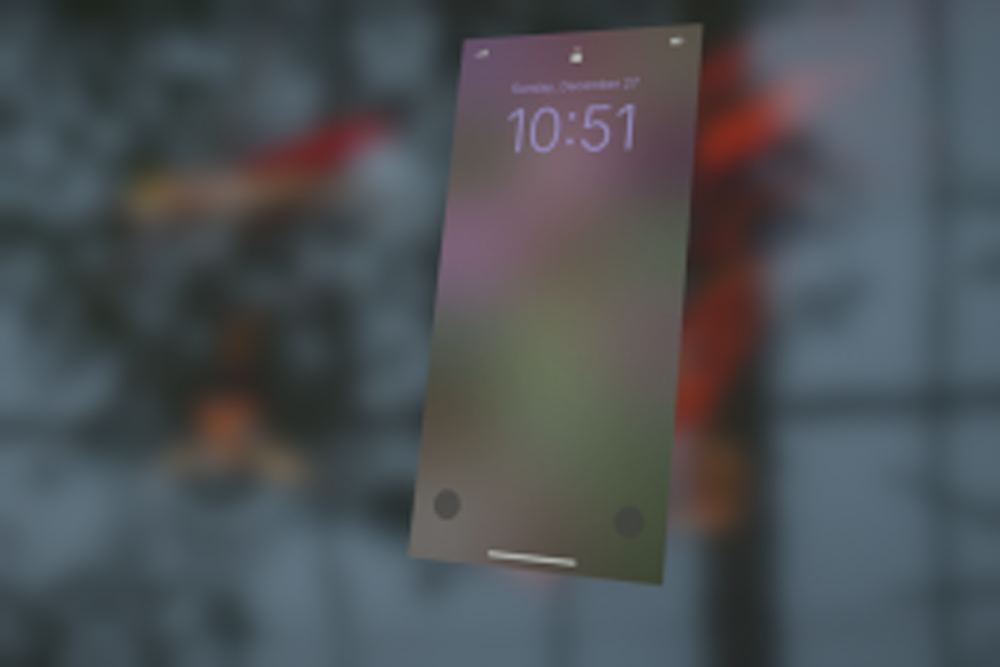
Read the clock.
10:51
